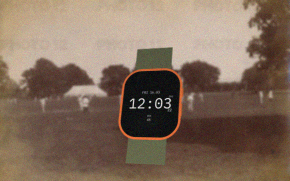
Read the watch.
12:03
